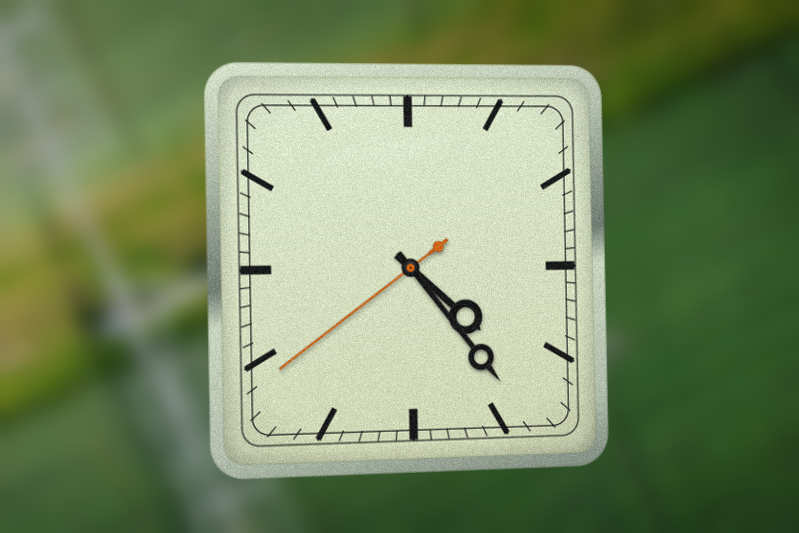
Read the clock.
4:23:39
